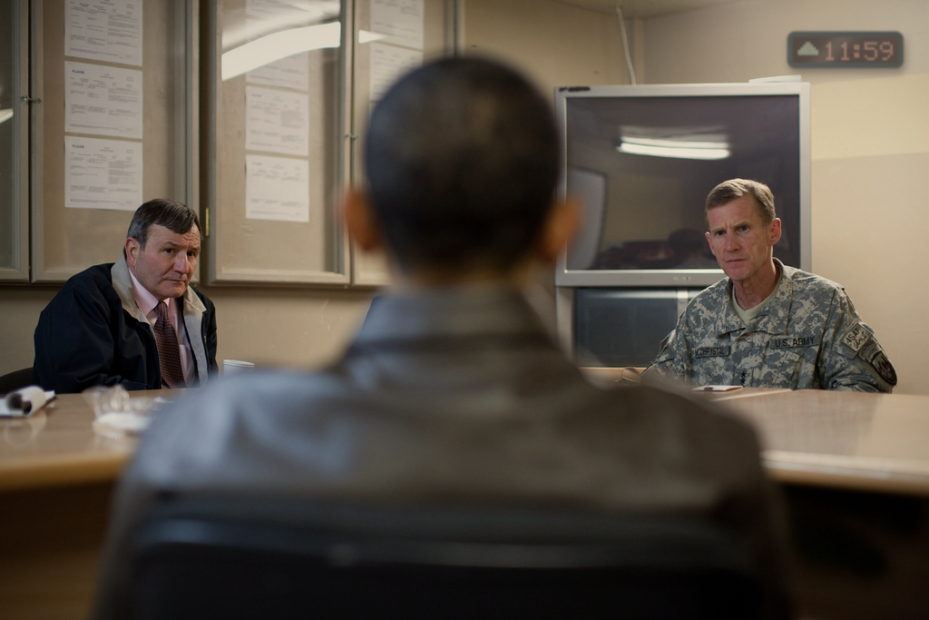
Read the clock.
11:59
